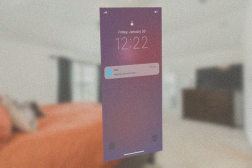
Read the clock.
12:22
